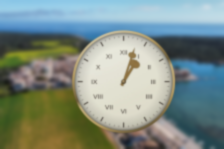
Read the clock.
1:03
